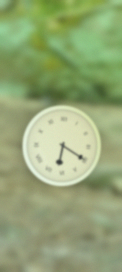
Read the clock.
6:20
